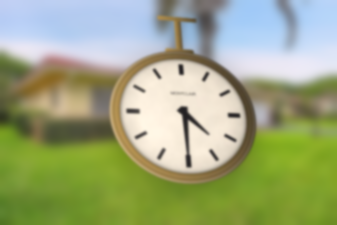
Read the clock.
4:30
